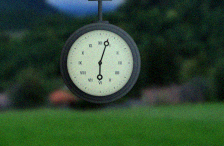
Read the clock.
6:03
